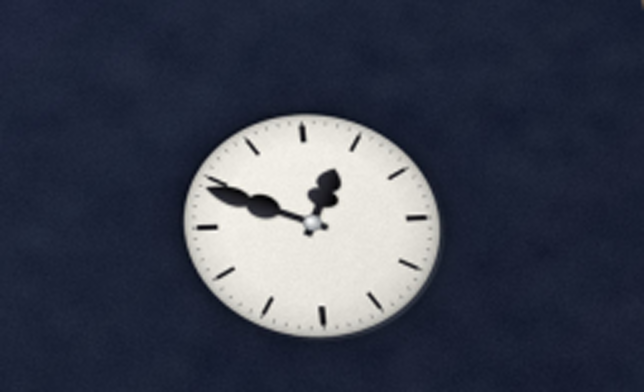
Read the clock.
12:49
